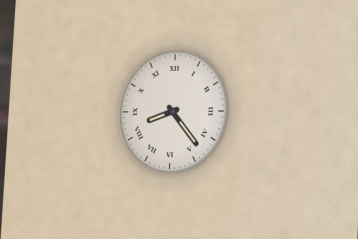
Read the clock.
8:23
